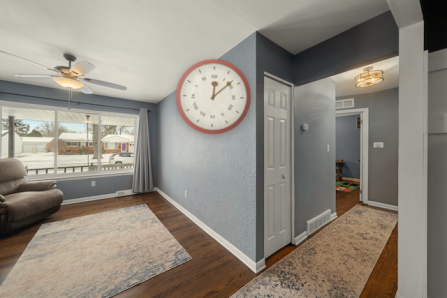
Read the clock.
12:08
